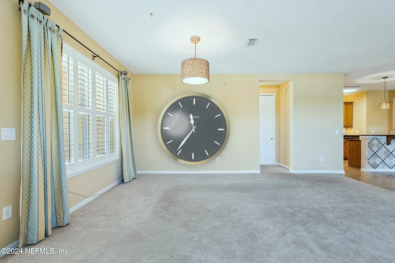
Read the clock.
11:36
